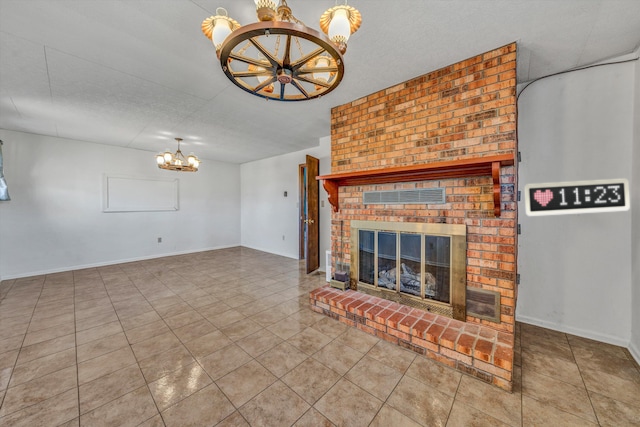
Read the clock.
11:23
